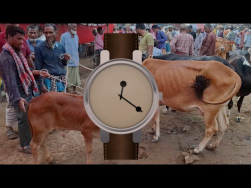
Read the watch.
12:21
